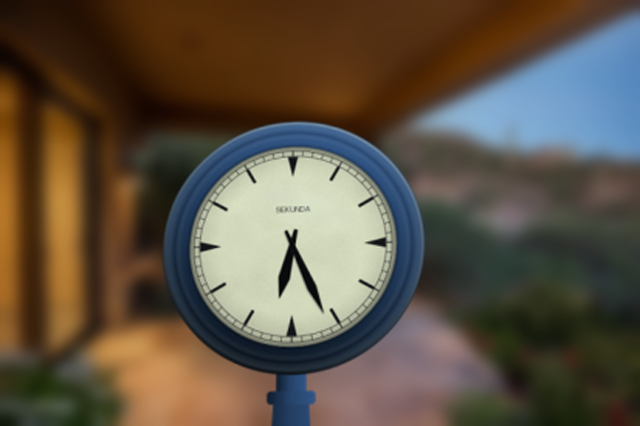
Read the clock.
6:26
